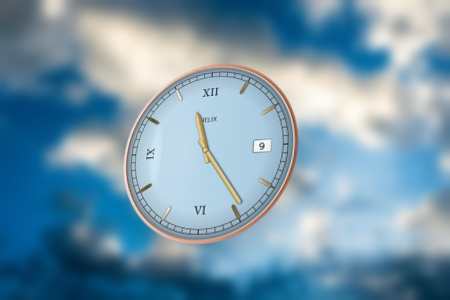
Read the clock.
11:24
